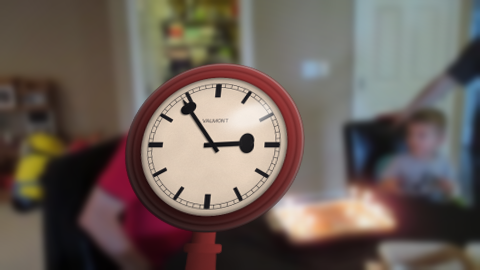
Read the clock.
2:54
